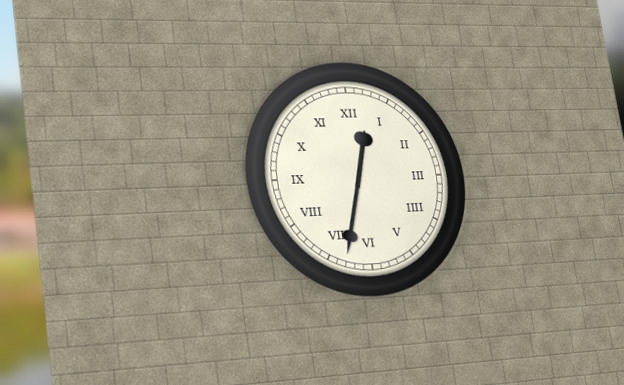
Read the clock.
12:33
